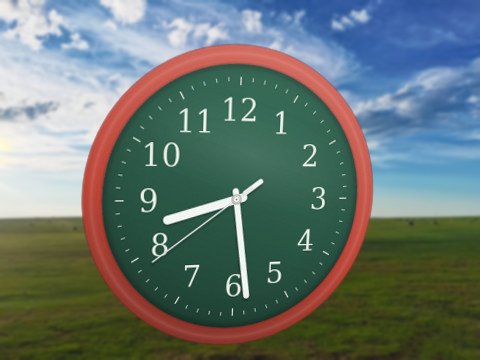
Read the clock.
8:28:39
